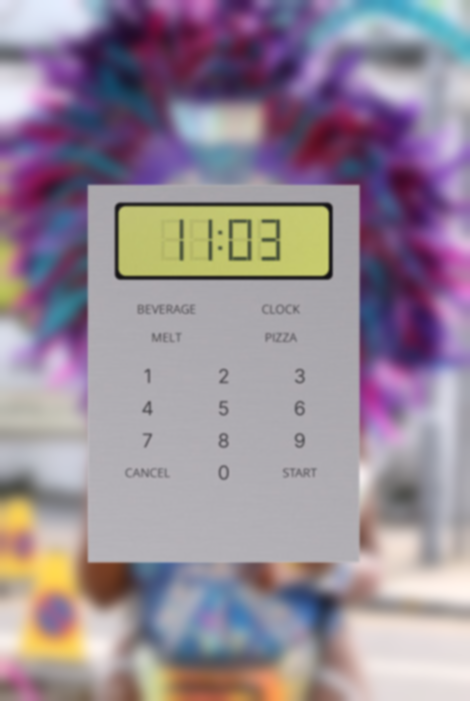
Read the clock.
11:03
